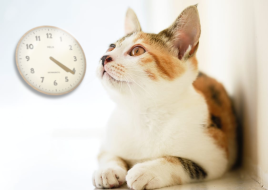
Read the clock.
4:21
